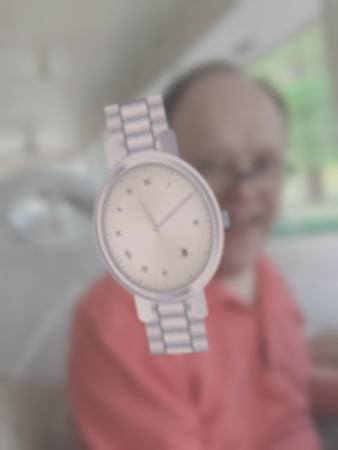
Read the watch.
11:10
